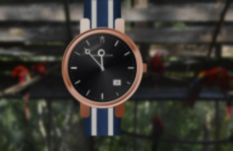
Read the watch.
11:53
